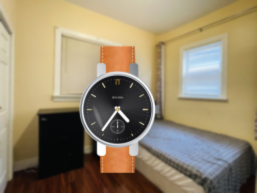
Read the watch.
4:36
